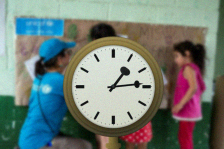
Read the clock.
1:14
